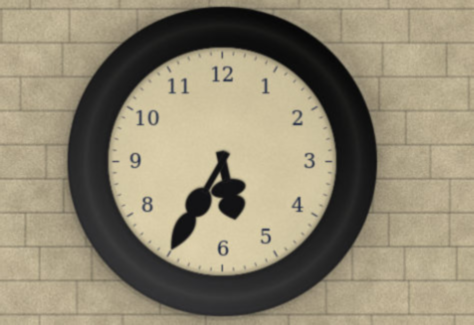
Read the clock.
5:35
